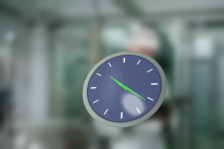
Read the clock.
10:21
